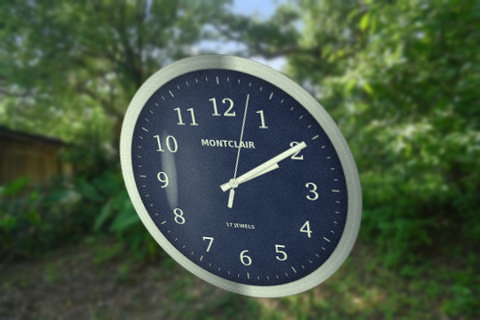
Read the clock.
2:10:03
